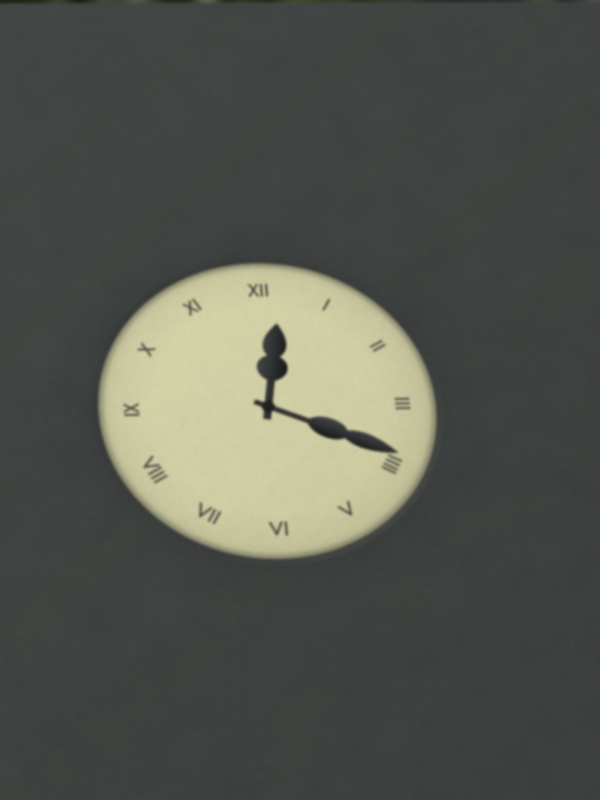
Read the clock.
12:19
